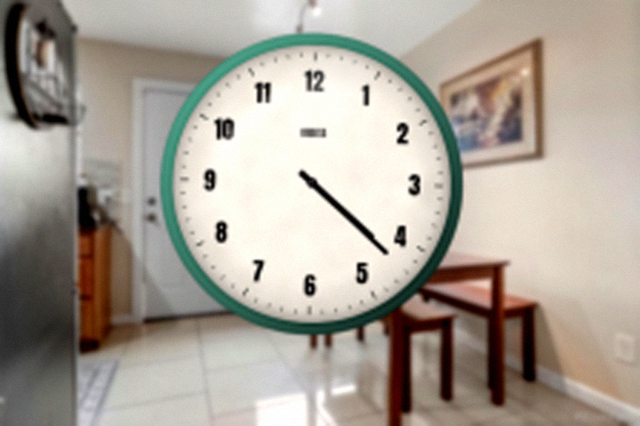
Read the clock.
4:22
